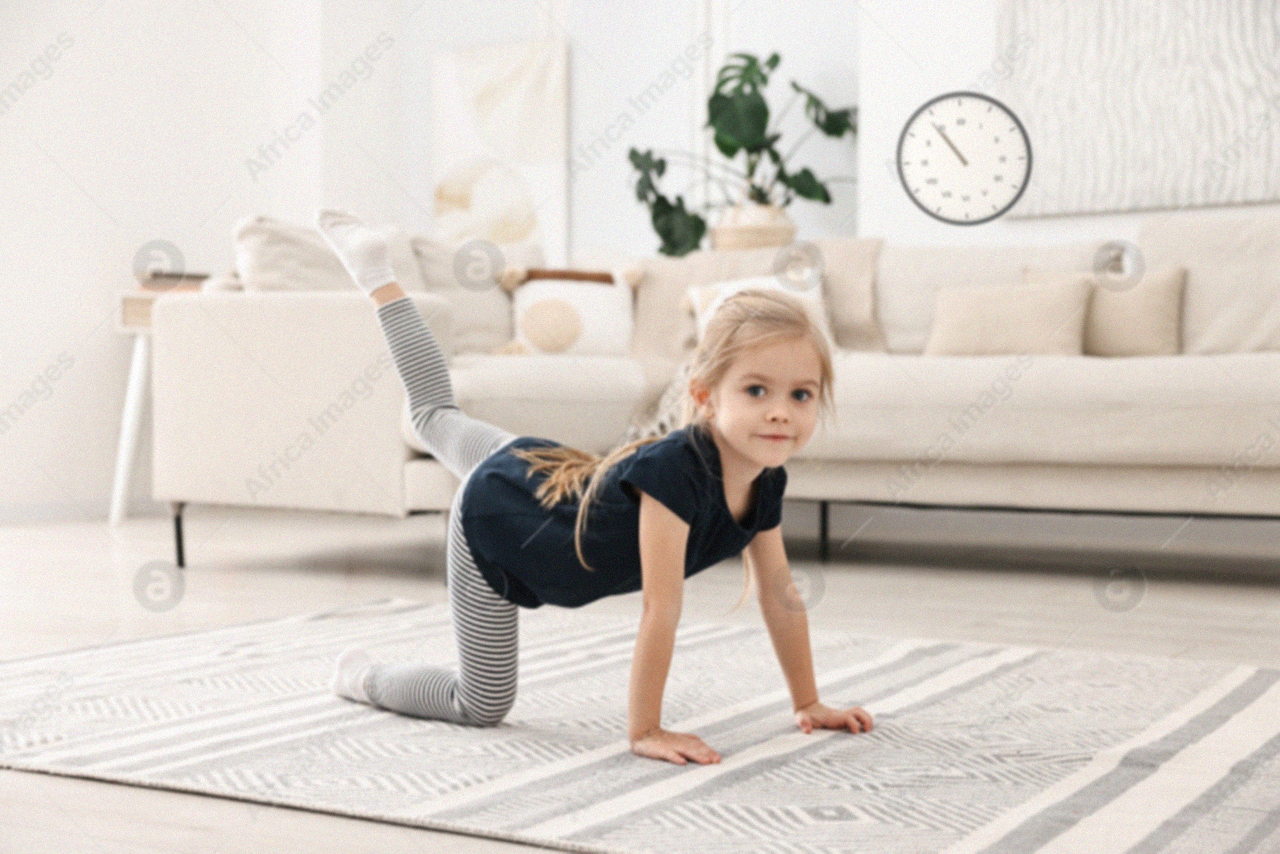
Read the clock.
10:54
